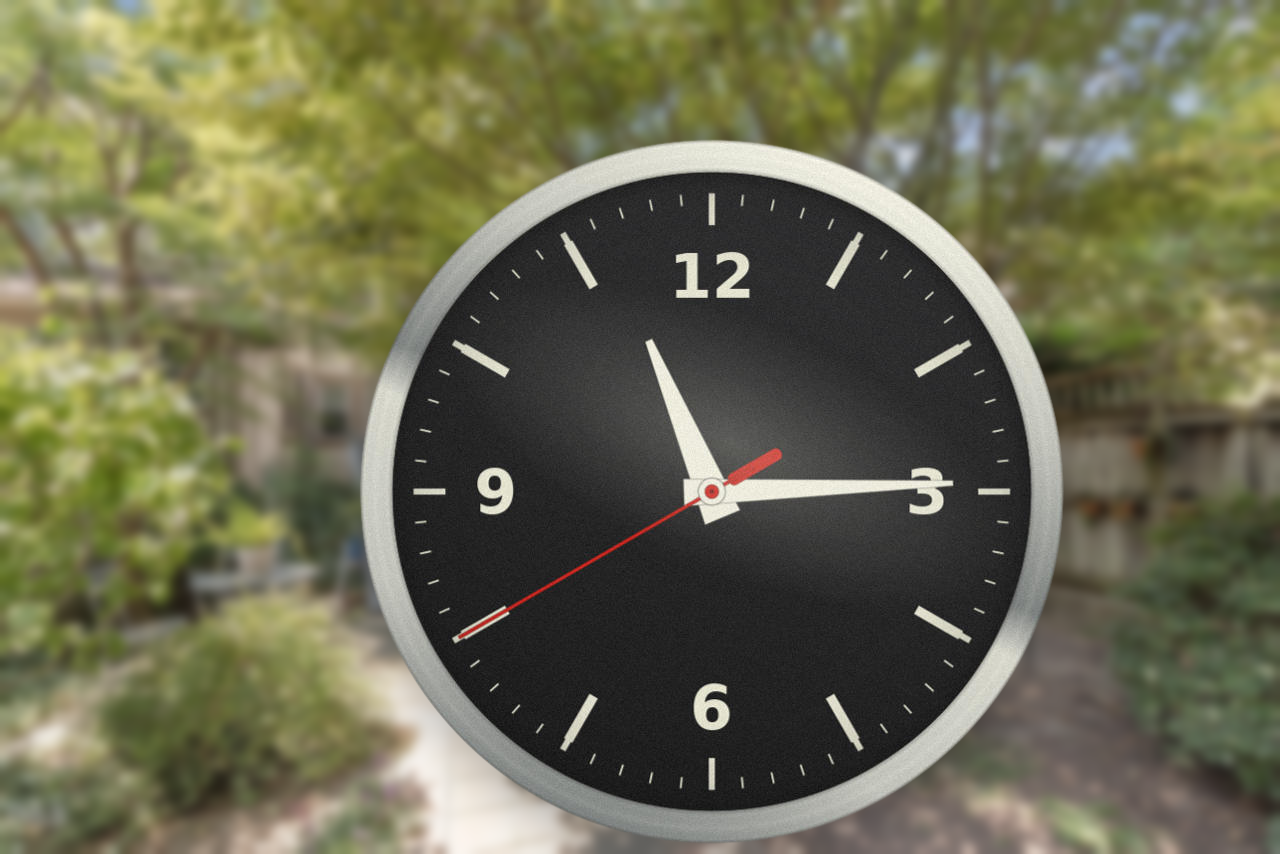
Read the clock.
11:14:40
